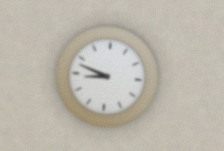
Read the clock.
8:48
